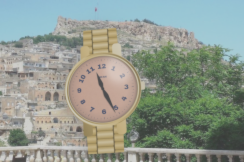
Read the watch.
11:26
